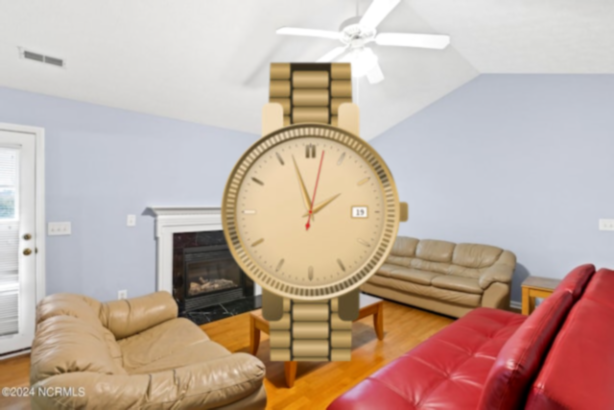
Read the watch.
1:57:02
